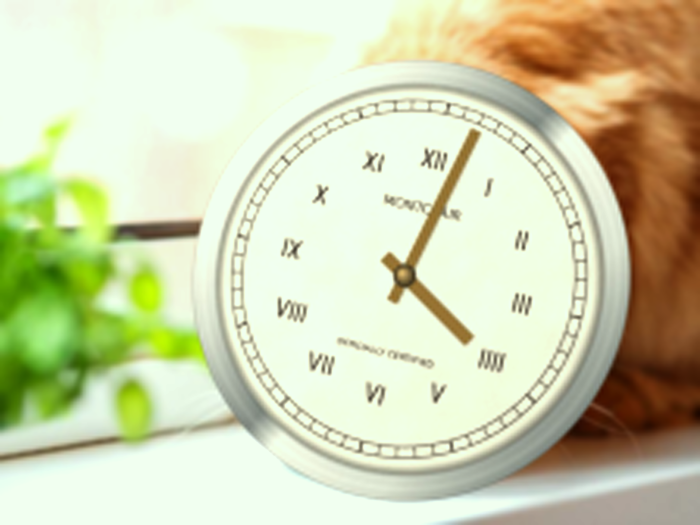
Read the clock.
4:02
